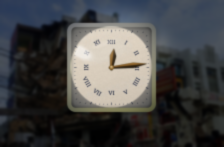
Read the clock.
12:14
